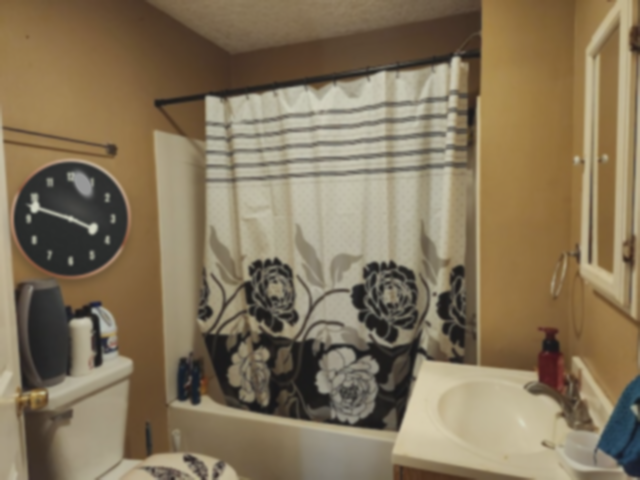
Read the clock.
3:48
